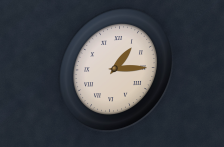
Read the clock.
1:15
